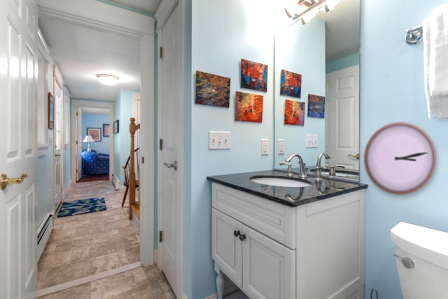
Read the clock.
3:13
